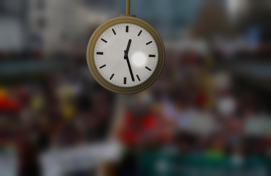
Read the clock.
12:27
